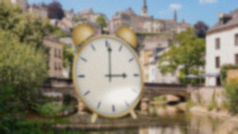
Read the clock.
3:01
